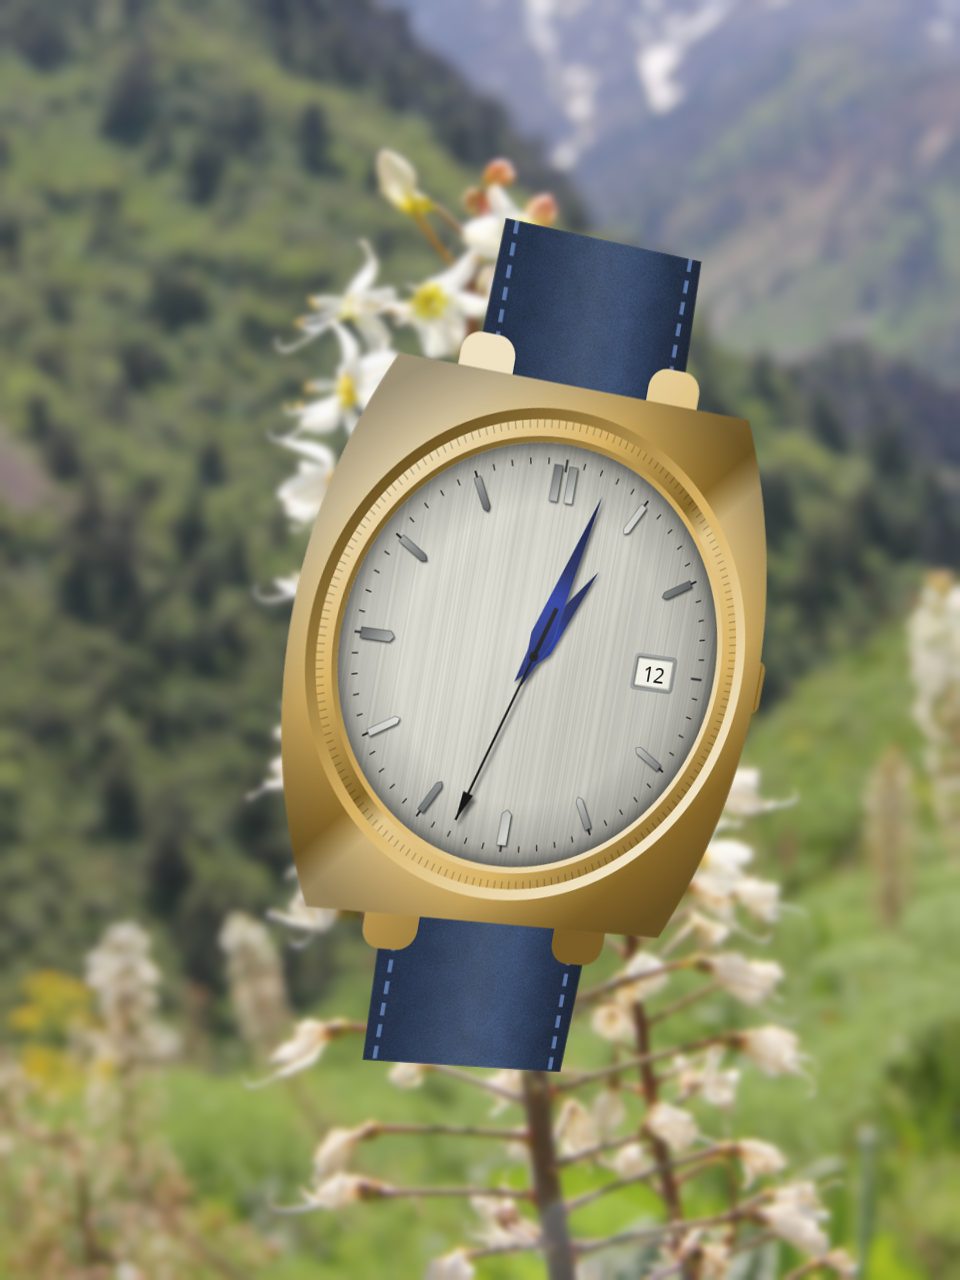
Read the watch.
1:02:33
